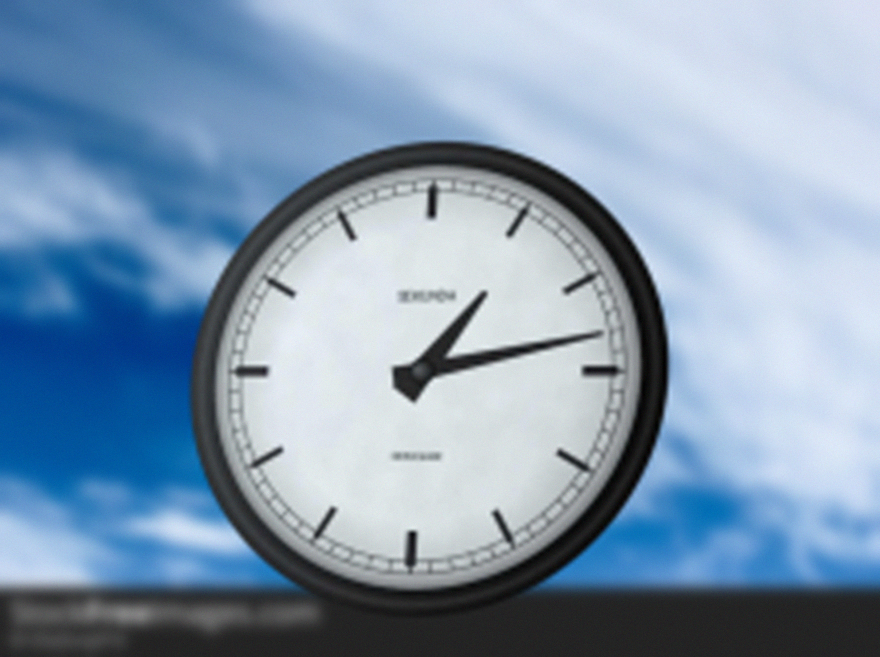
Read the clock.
1:13
